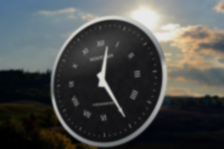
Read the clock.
12:25
